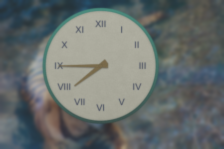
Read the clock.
7:45
